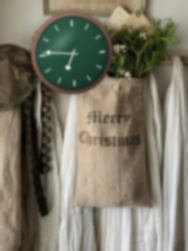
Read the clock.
6:46
